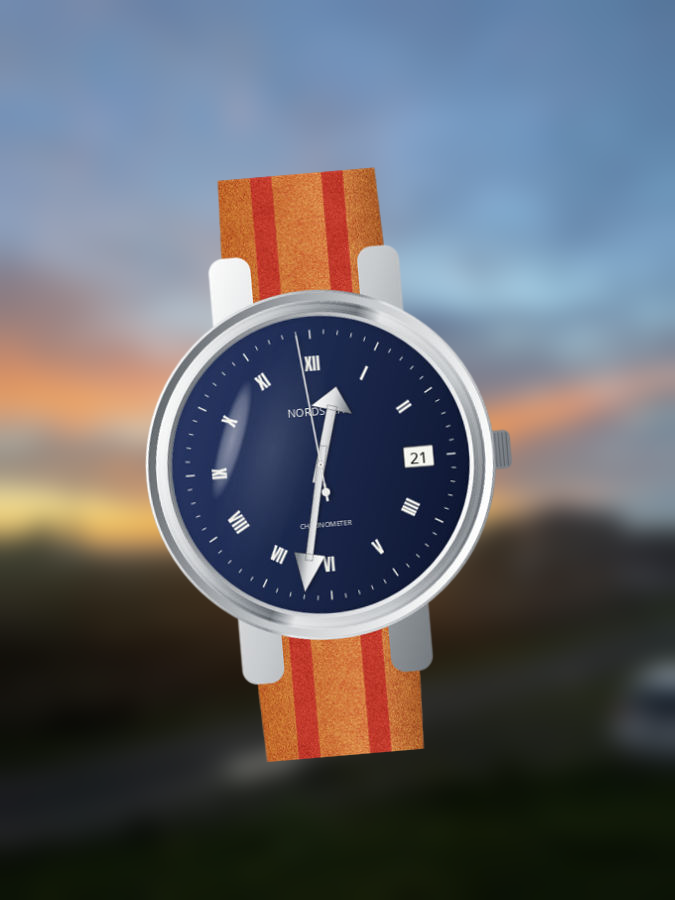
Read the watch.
12:31:59
